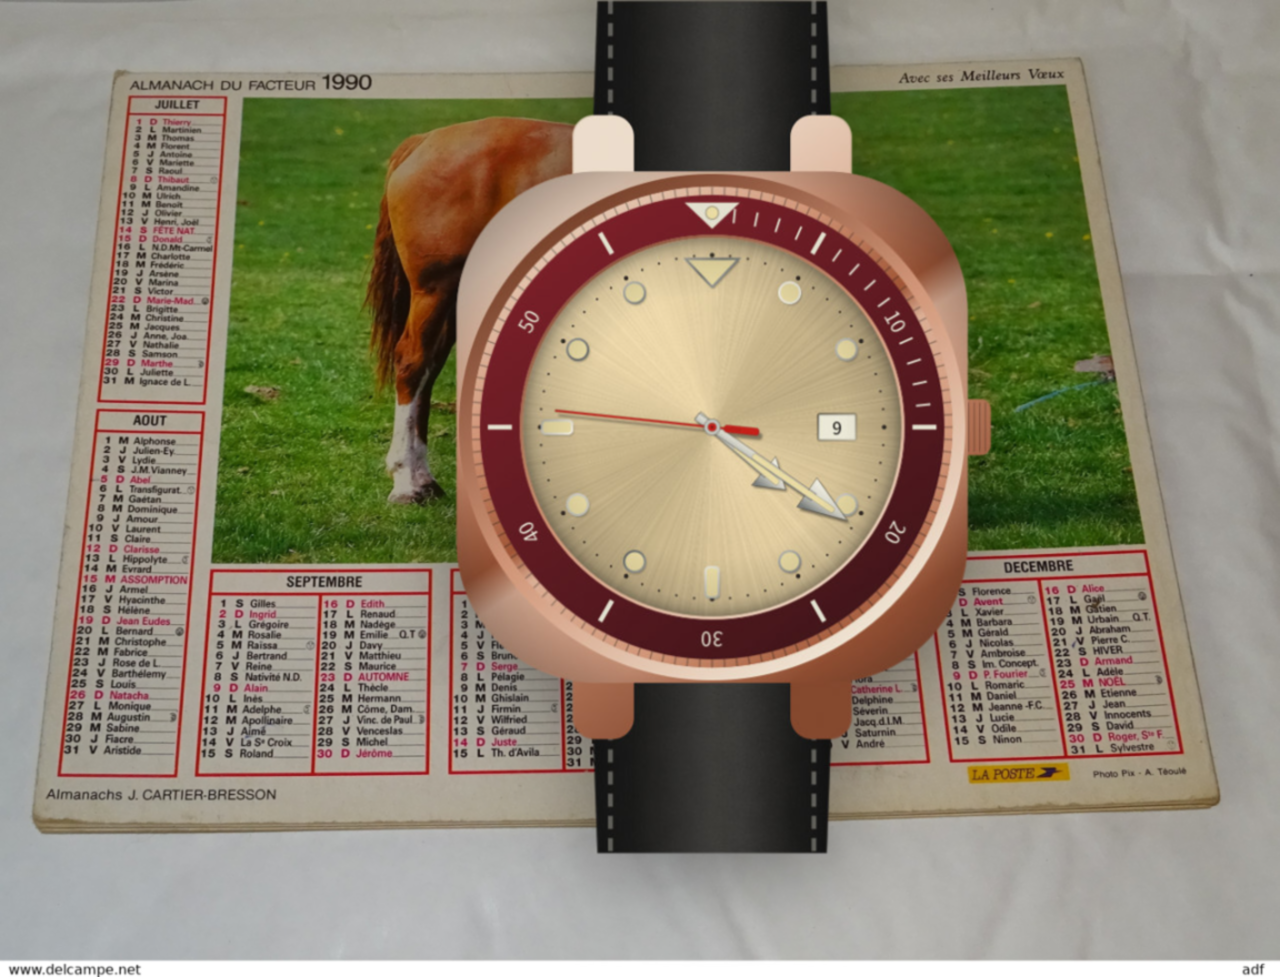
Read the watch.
4:20:46
